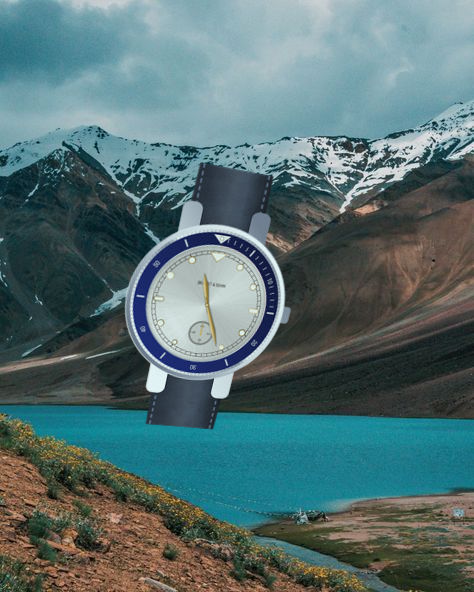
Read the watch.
11:26
